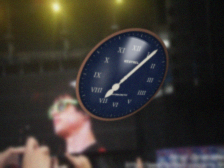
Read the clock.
7:06
